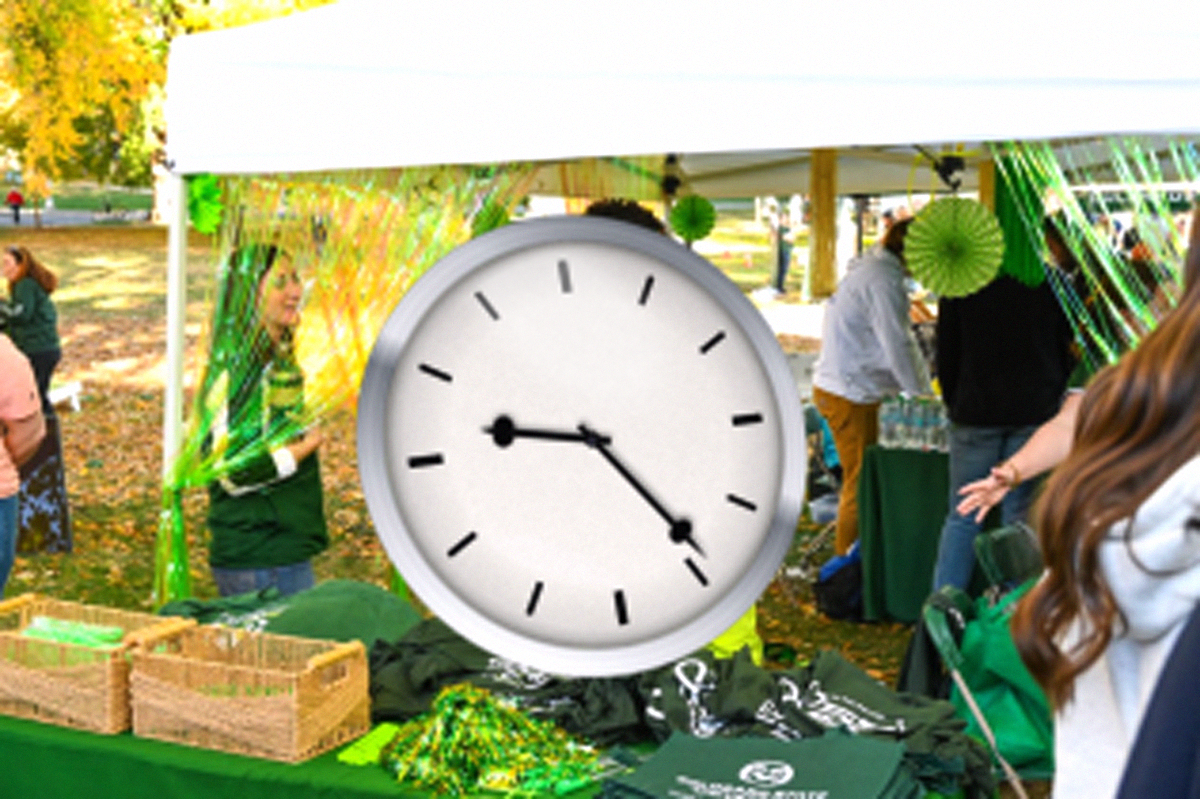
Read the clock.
9:24
